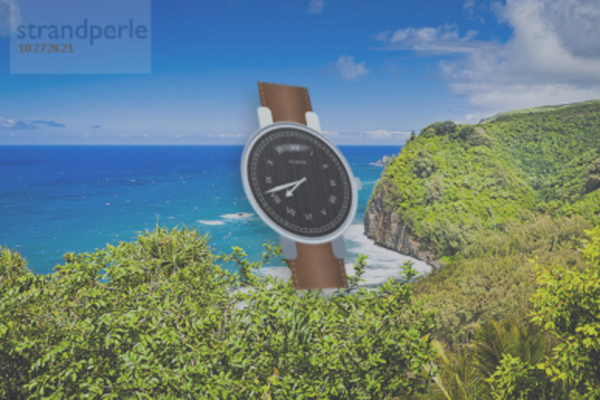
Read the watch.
7:42
